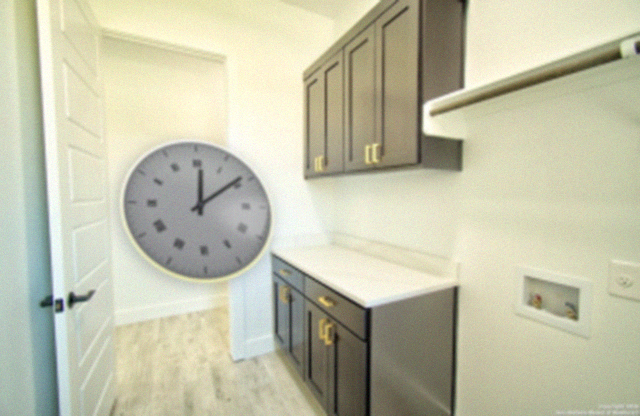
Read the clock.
12:09
